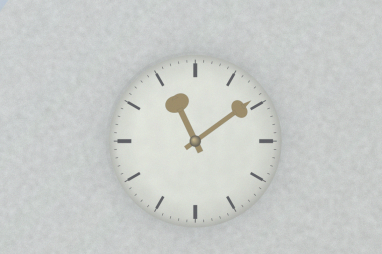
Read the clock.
11:09
